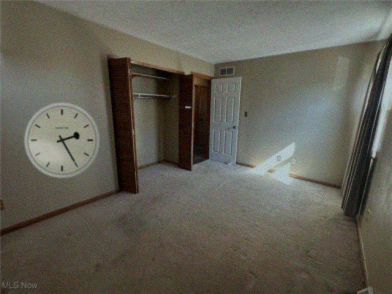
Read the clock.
2:25
